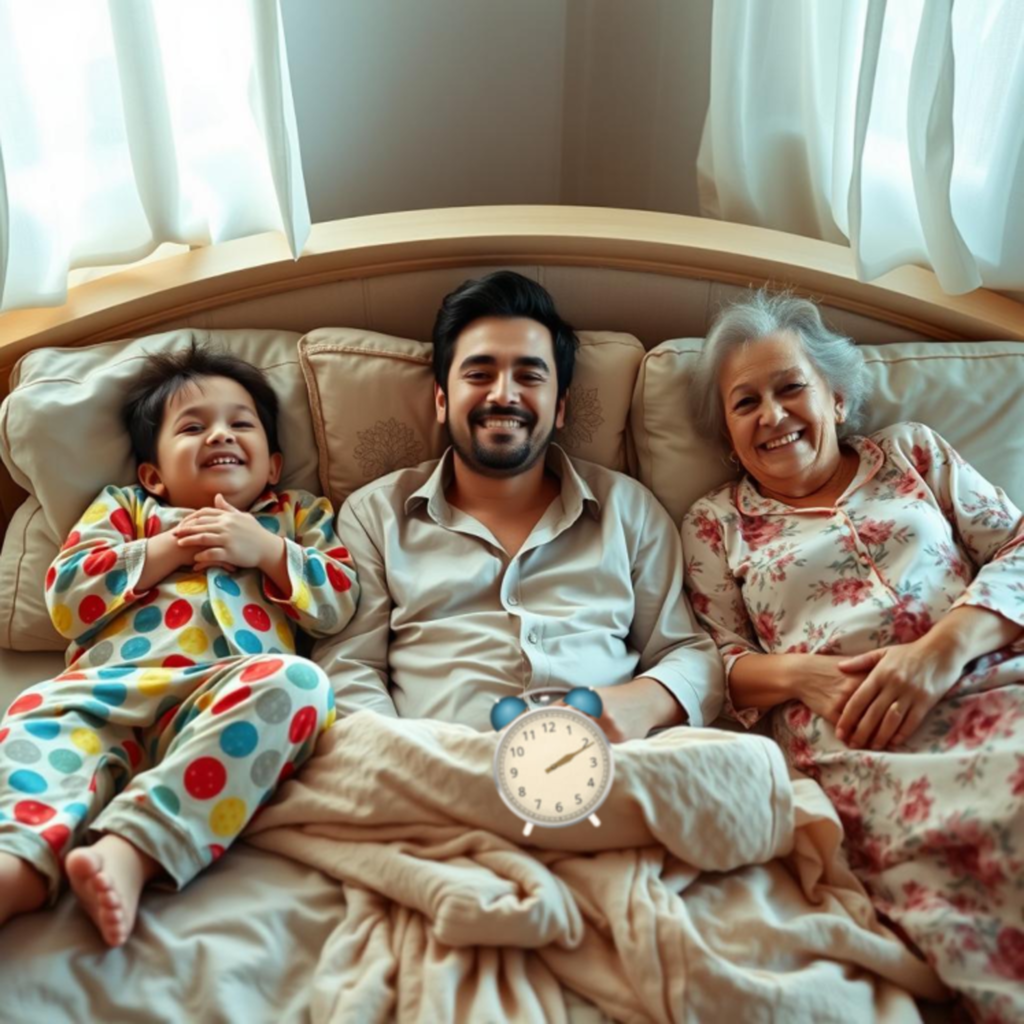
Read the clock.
2:11
